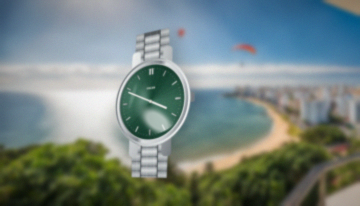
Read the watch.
3:49
